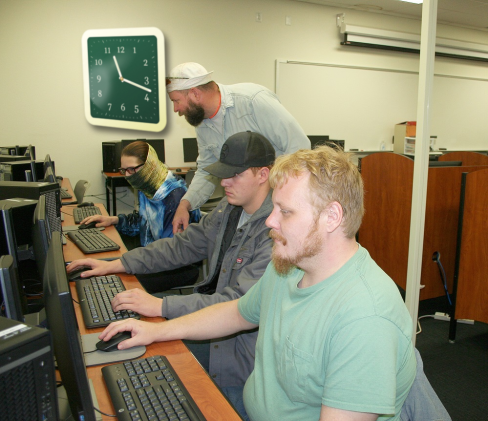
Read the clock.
11:18
